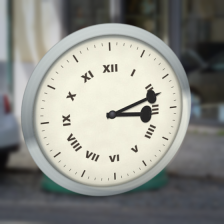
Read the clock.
3:12
